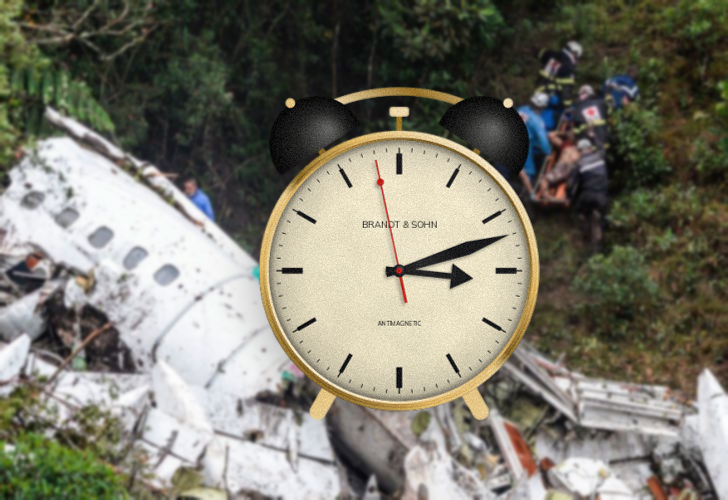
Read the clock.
3:11:58
